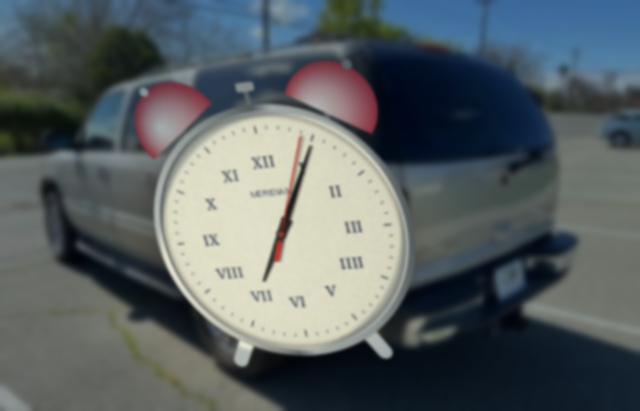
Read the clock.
7:05:04
